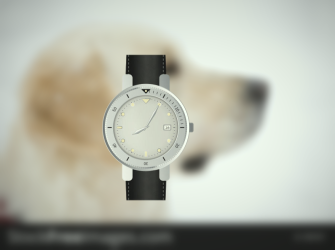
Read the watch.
8:05
